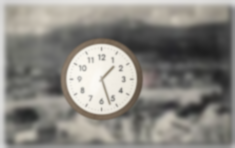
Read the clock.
1:27
